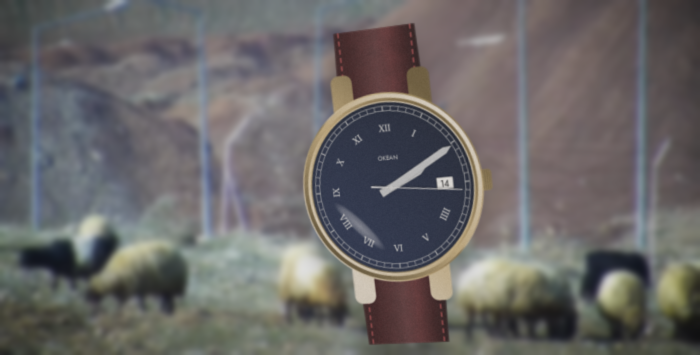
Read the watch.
2:10:16
